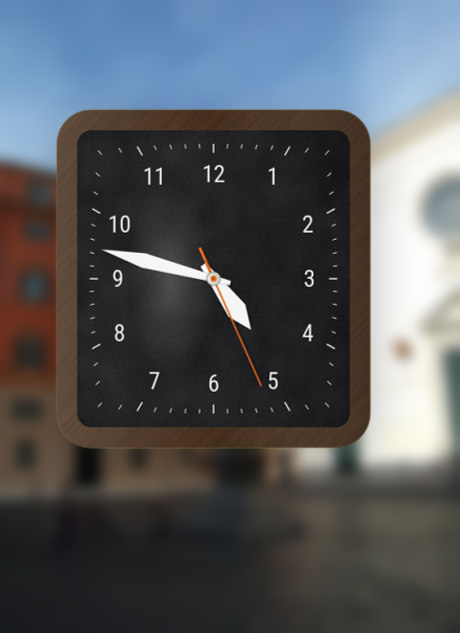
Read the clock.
4:47:26
